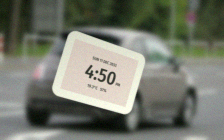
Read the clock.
4:50
